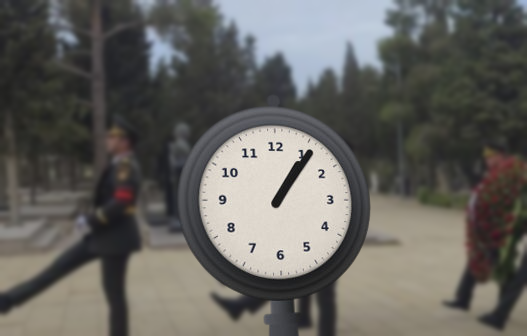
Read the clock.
1:06
